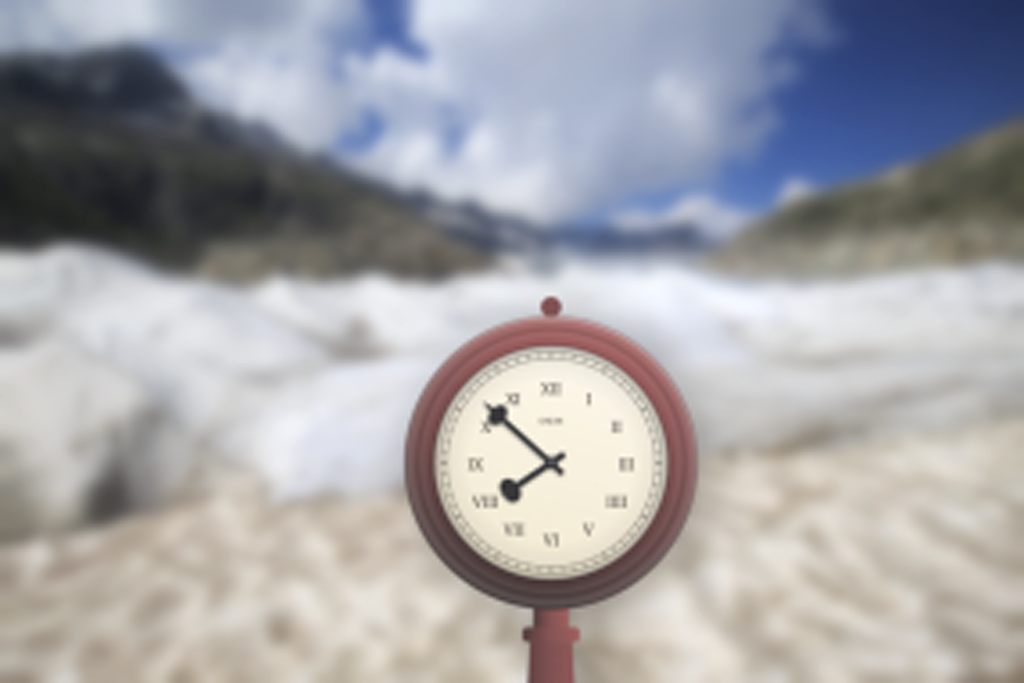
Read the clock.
7:52
